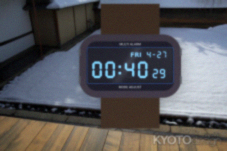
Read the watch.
0:40
